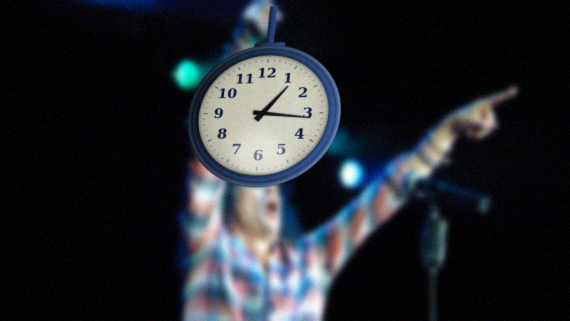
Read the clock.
1:16
